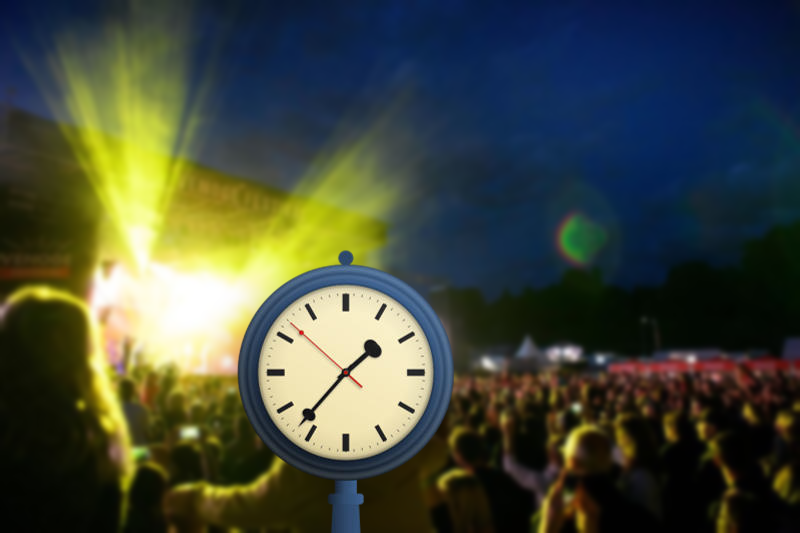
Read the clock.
1:36:52
